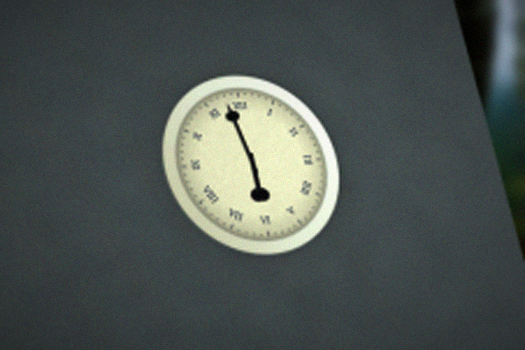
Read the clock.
5:58
